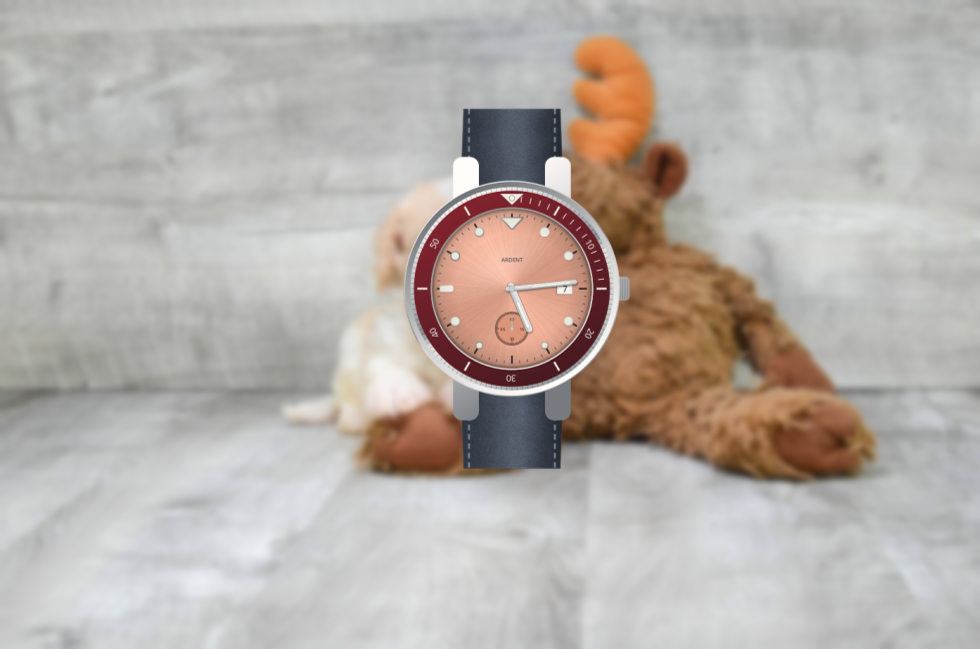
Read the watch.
5:14
